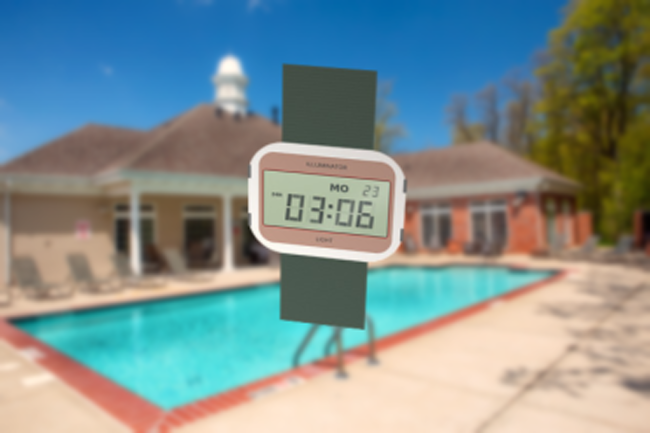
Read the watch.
3:06
